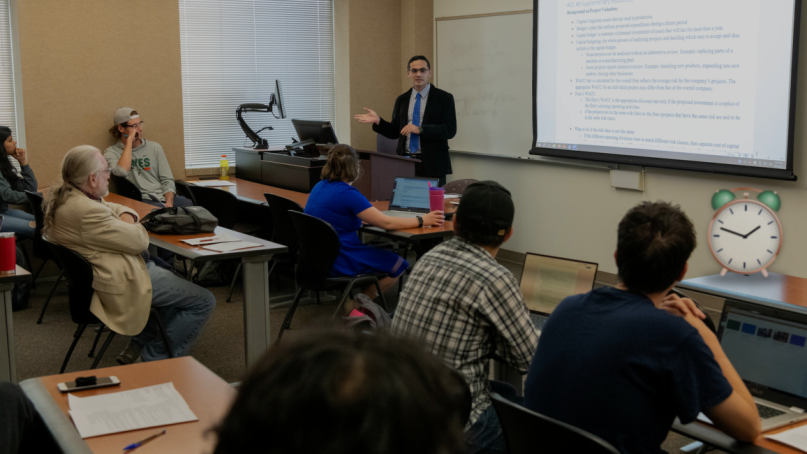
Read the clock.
1:48
